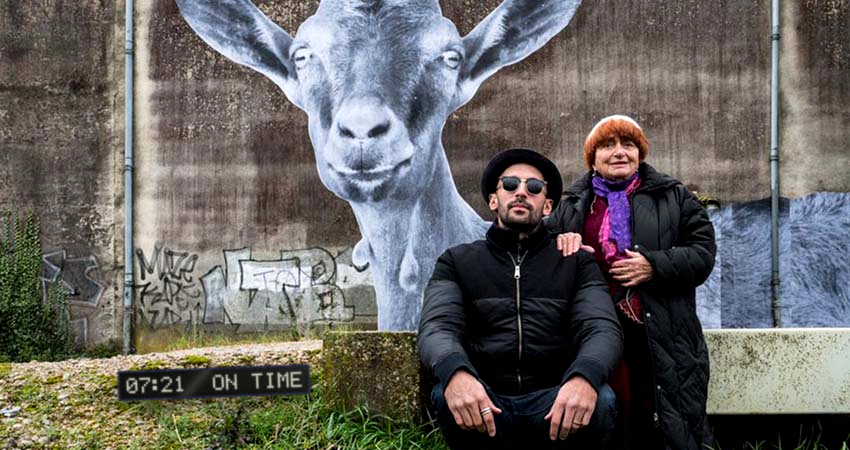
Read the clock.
7:21
